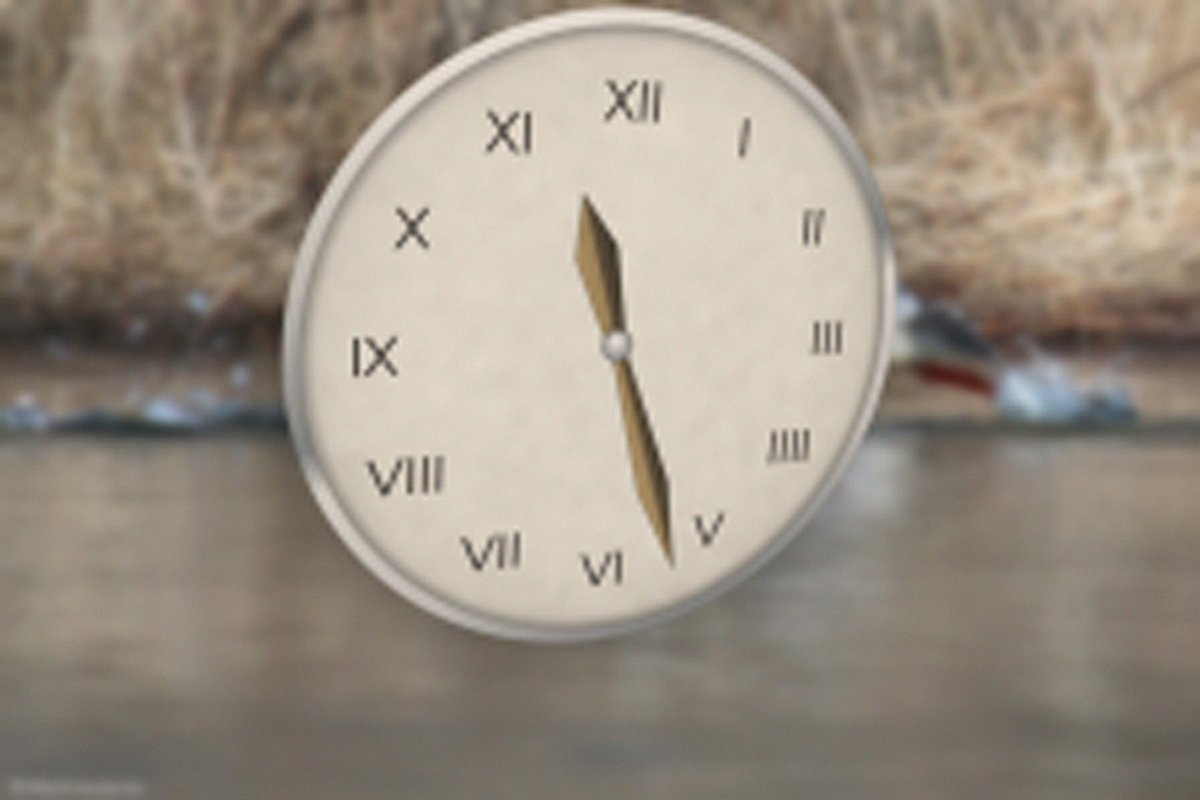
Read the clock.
11:27
